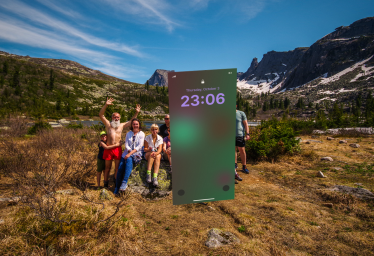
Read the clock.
23:06
